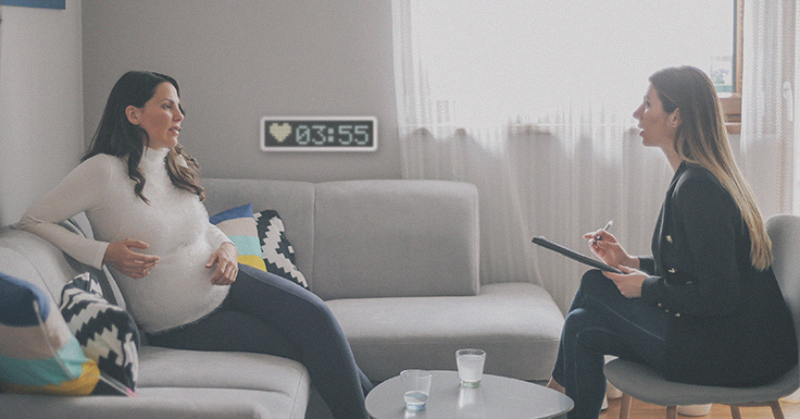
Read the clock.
3:55
